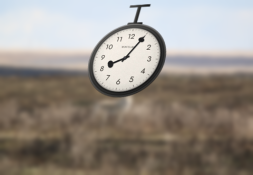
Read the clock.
8:05
